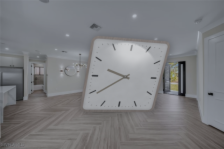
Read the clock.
9:39
